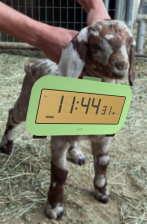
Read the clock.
11:44:31
